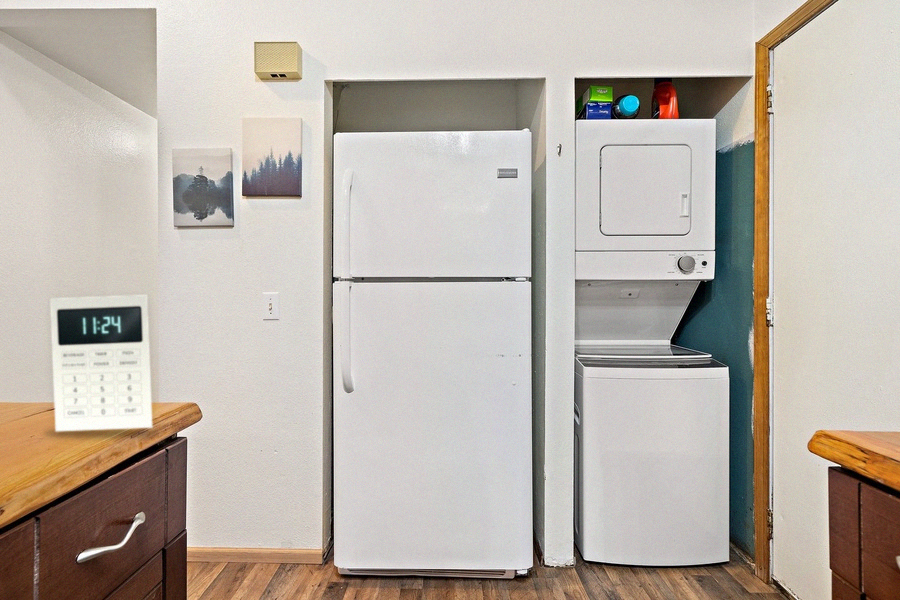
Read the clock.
11:24
